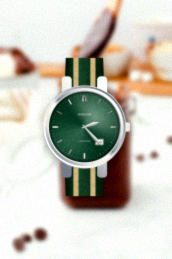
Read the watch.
2:23
